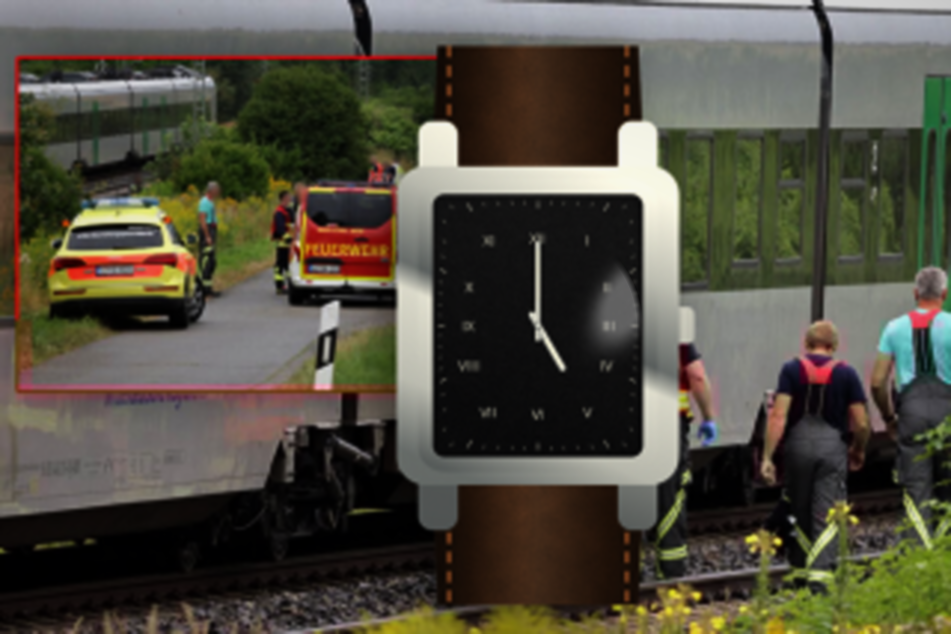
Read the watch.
5:00
